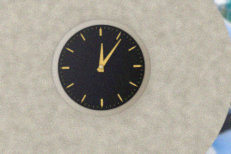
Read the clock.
12:06
